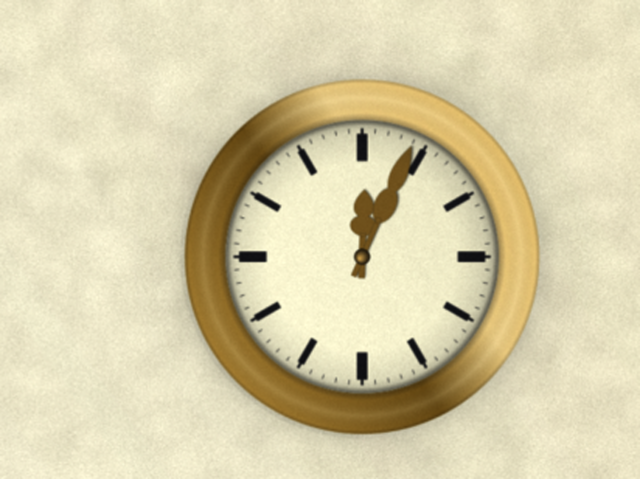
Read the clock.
12:04
